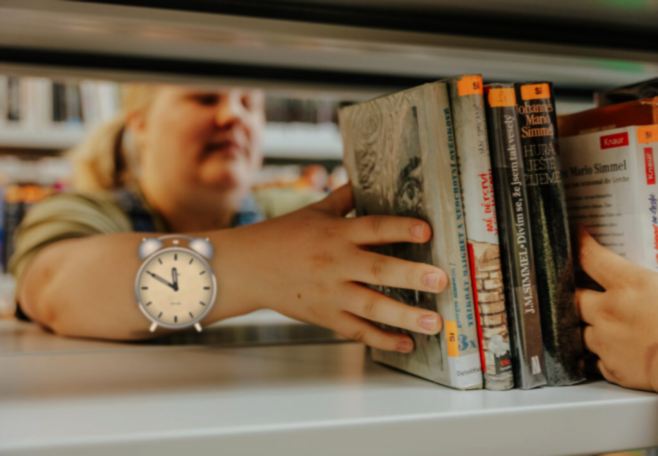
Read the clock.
11:50
